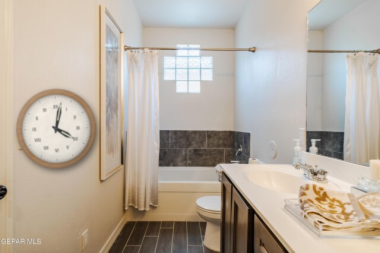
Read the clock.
4:02
